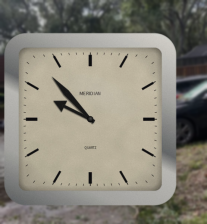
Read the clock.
9:53
